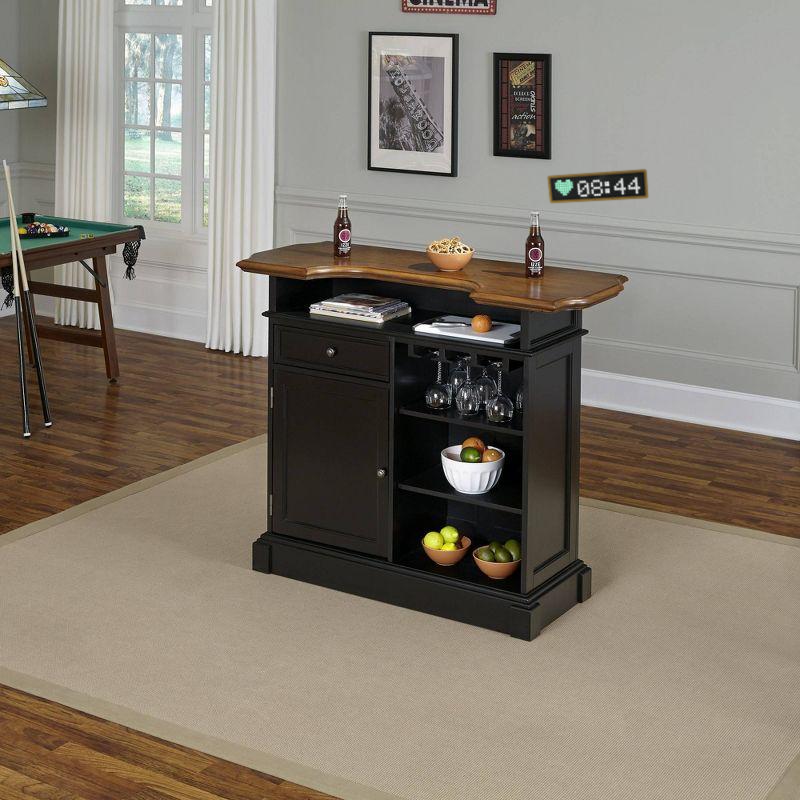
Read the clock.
8:44
